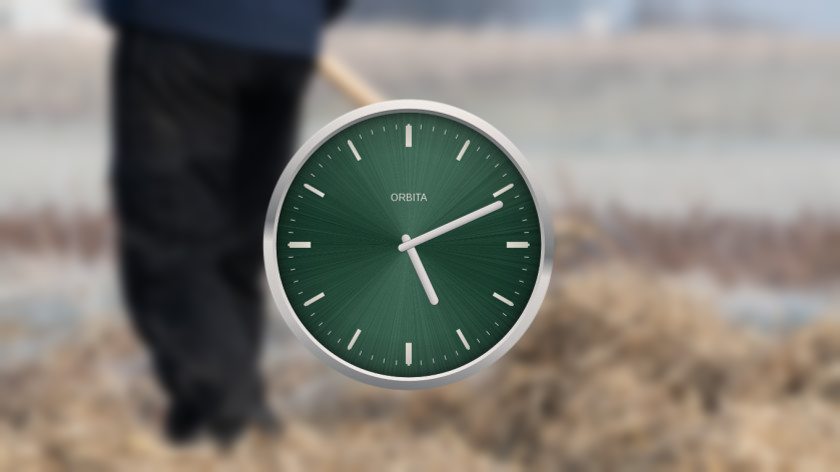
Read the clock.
5:11
